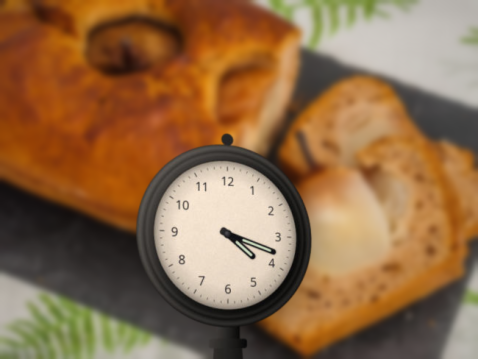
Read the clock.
4:18
